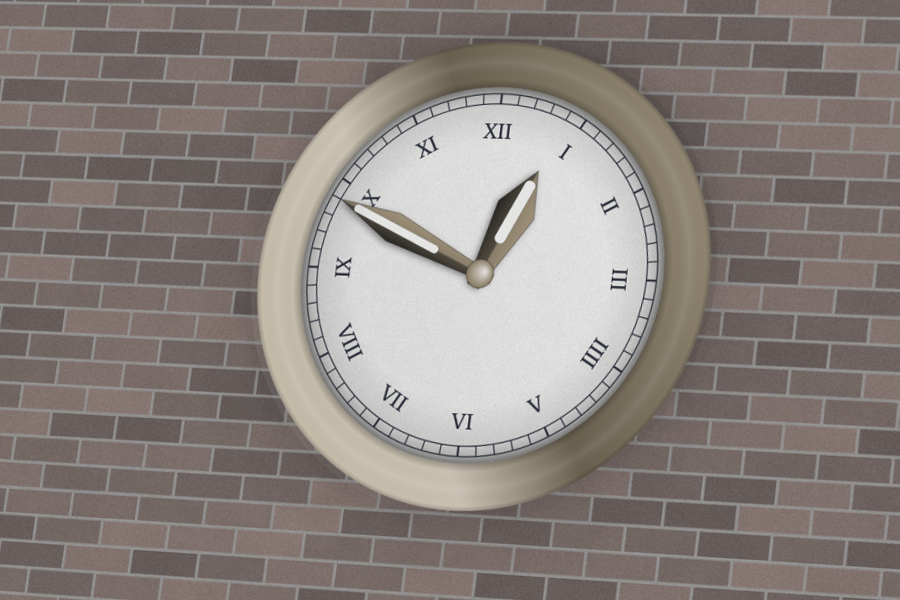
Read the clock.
12:49
